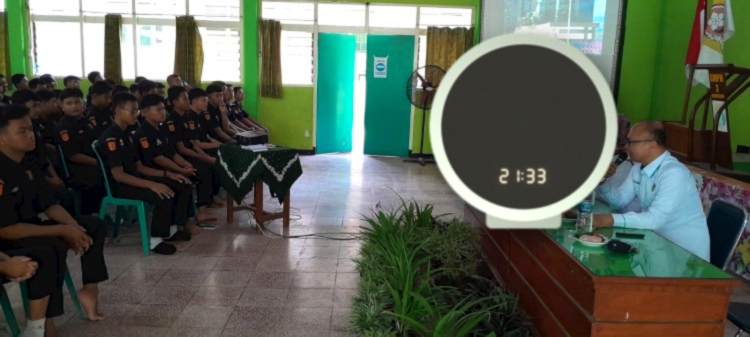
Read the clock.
21:33
